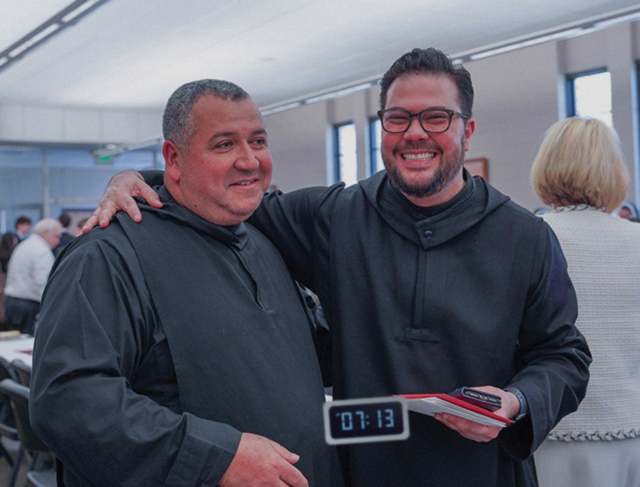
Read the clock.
7:13
